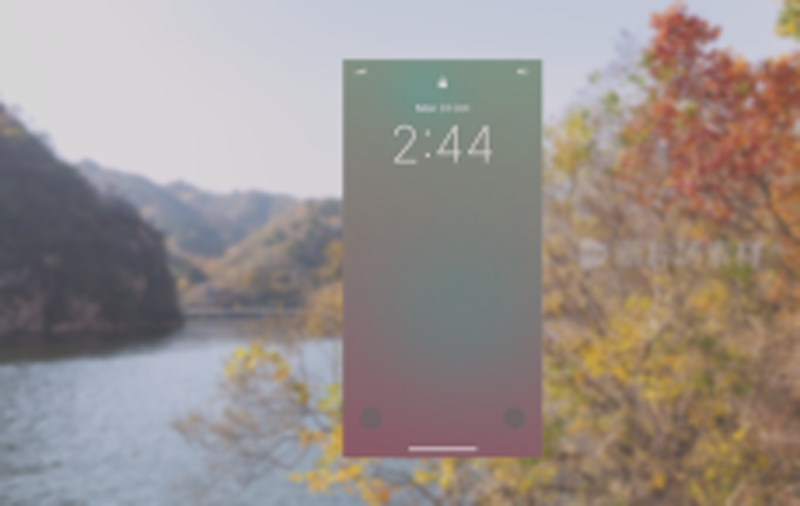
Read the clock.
2:44
